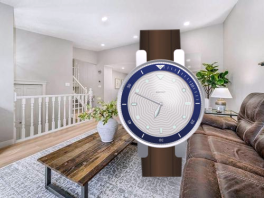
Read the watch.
6:49
